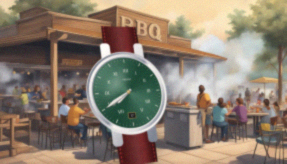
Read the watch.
7:40
